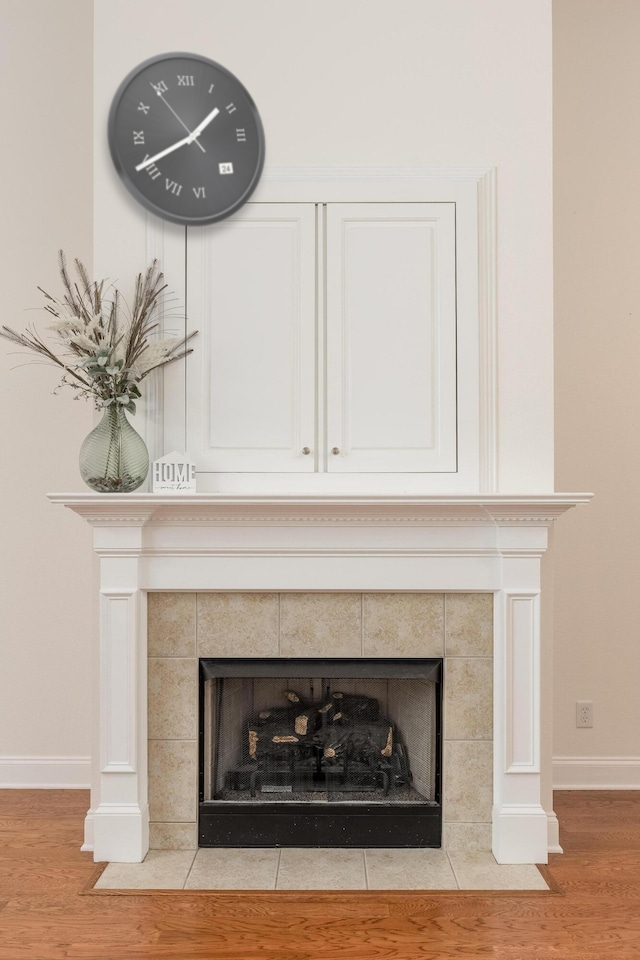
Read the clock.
1:40:54
